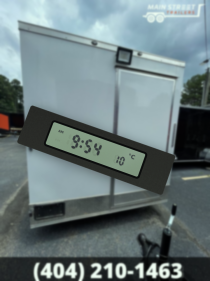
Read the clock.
9:54
